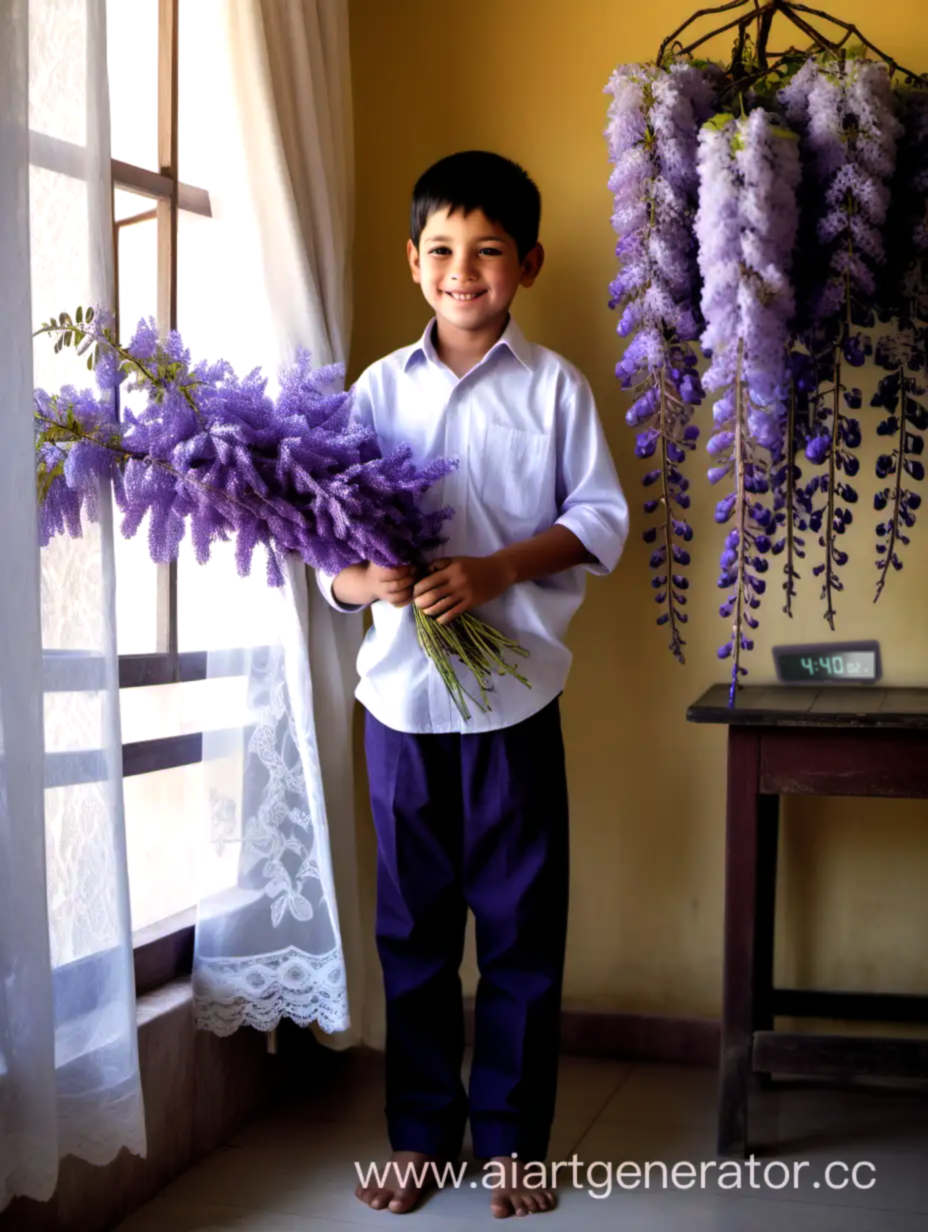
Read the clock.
4:40
